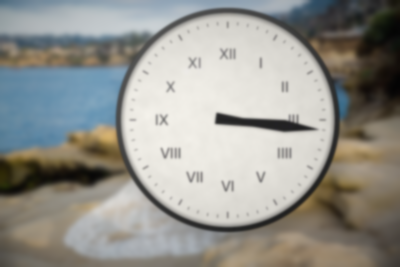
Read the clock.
3:16
